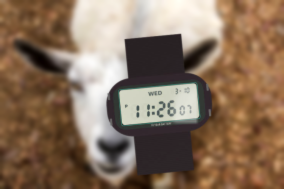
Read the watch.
11:26:07
